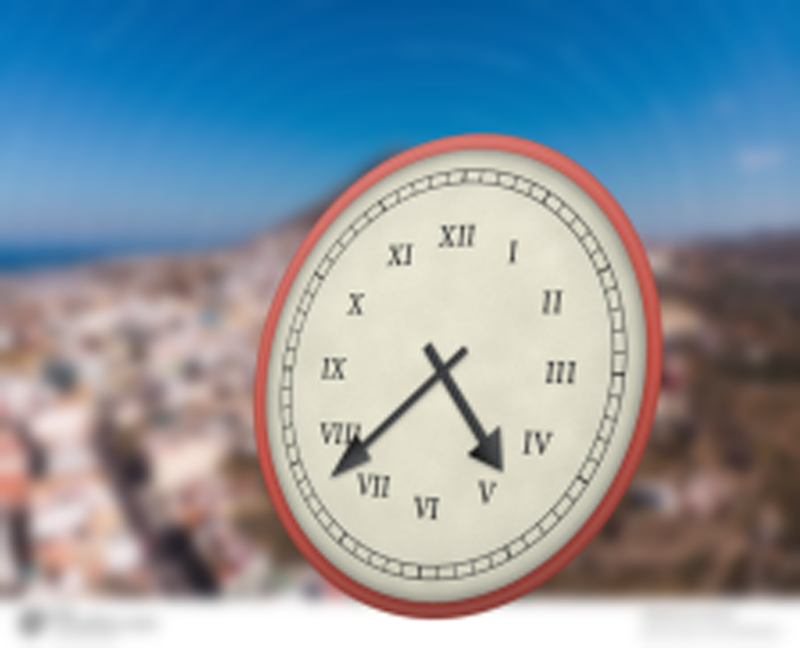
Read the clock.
4:38
